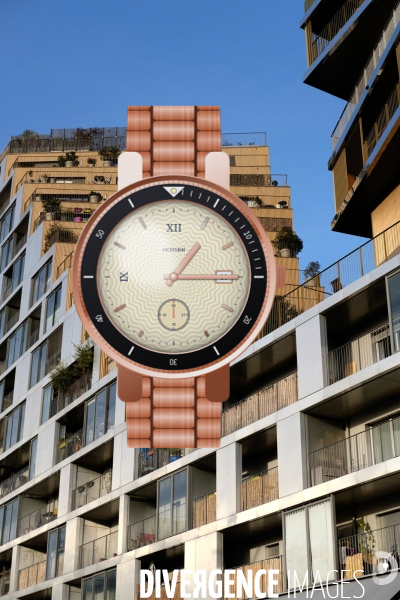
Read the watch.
1:15
